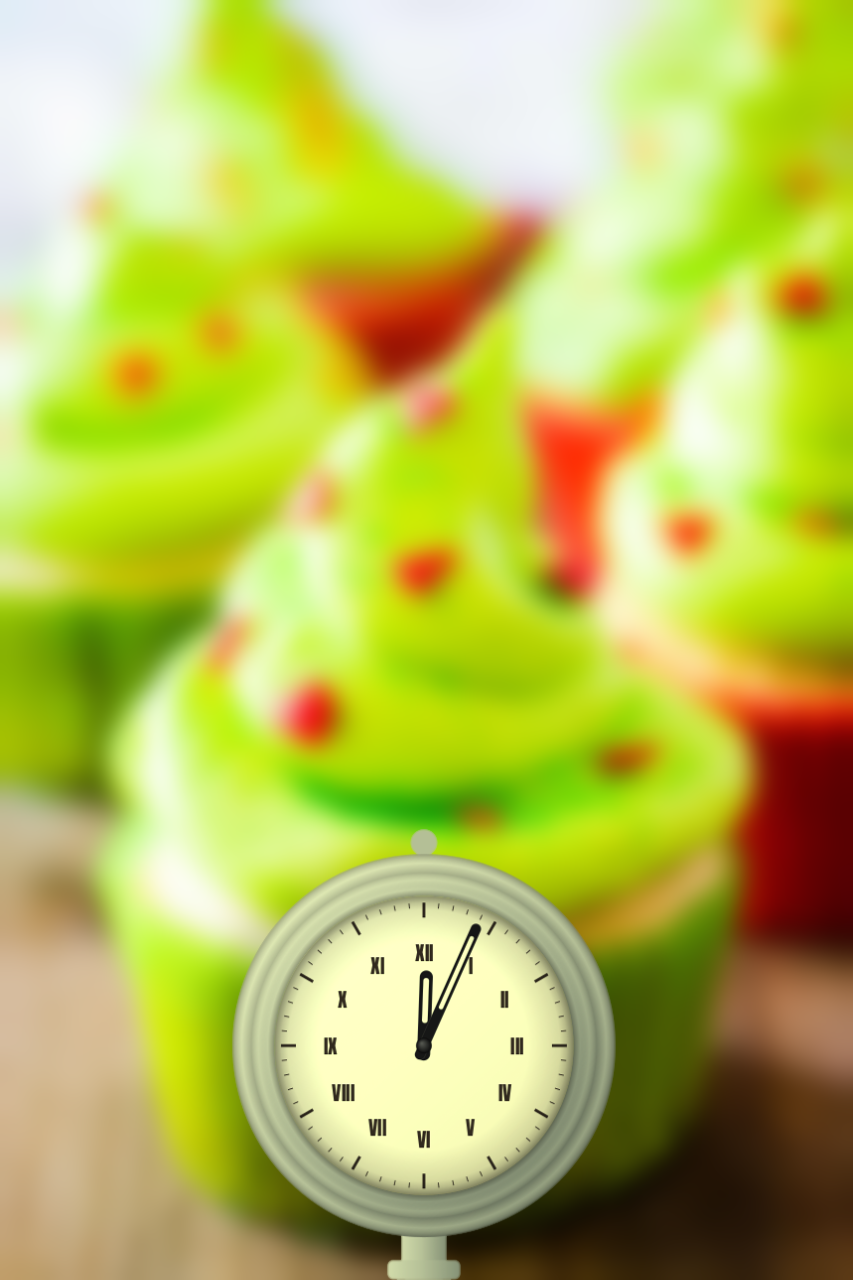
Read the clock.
12:04
